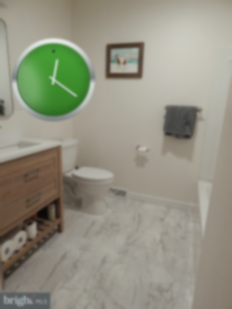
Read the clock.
12:21
